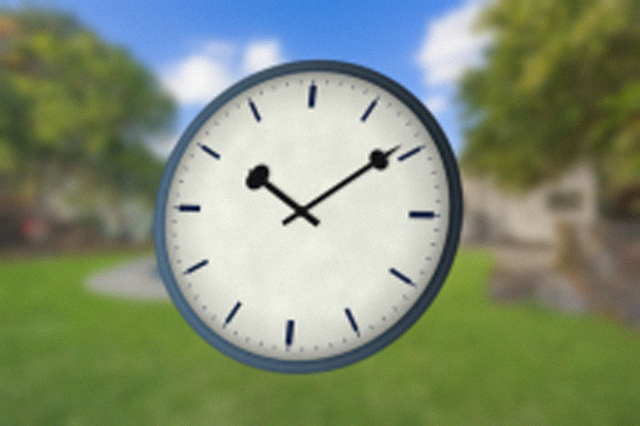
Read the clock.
10:09
